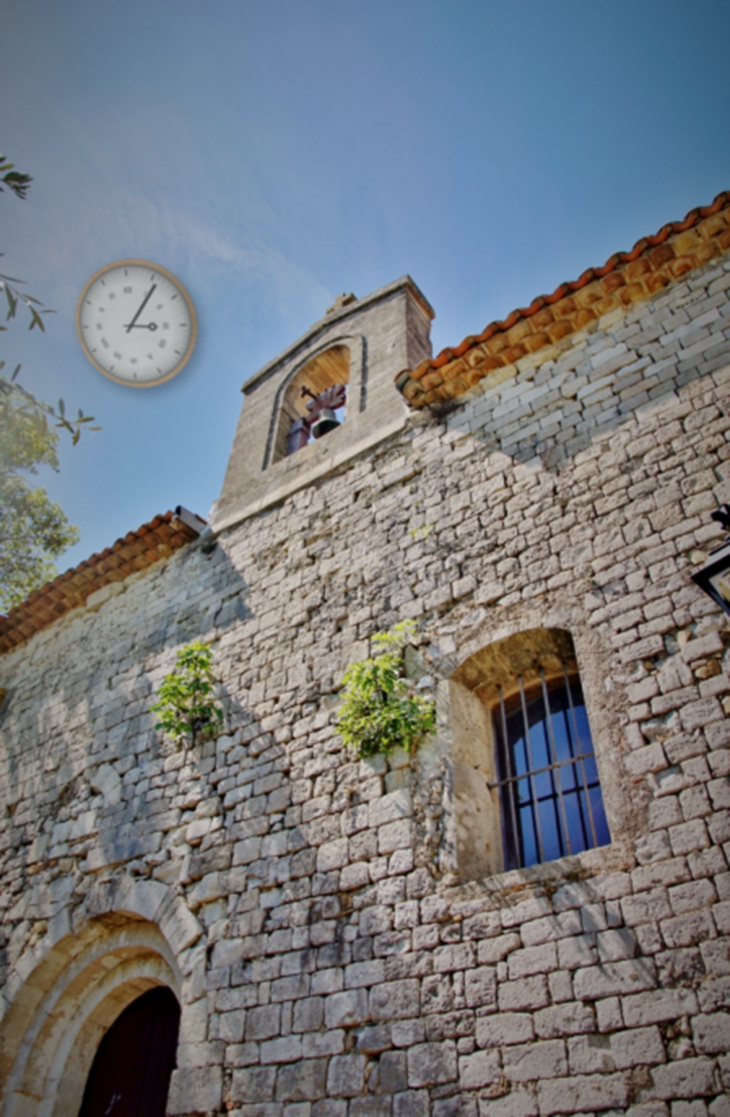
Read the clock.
3:06
